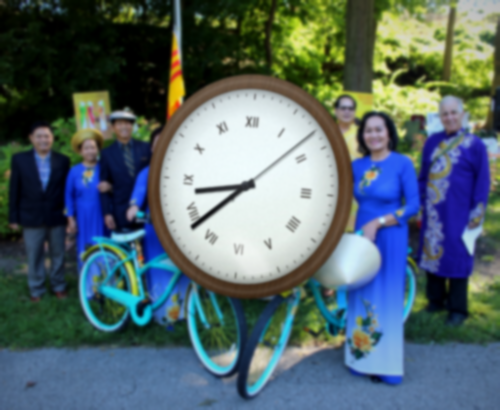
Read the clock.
8:38:08
